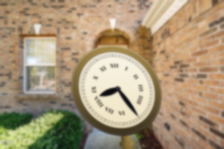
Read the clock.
8:25
